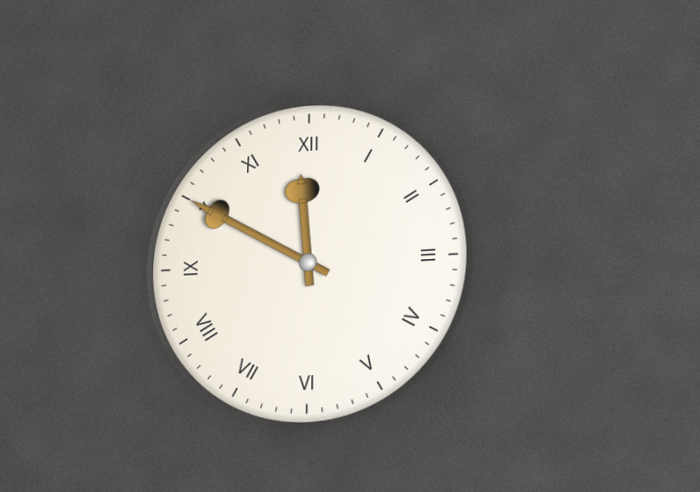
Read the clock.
11:50
